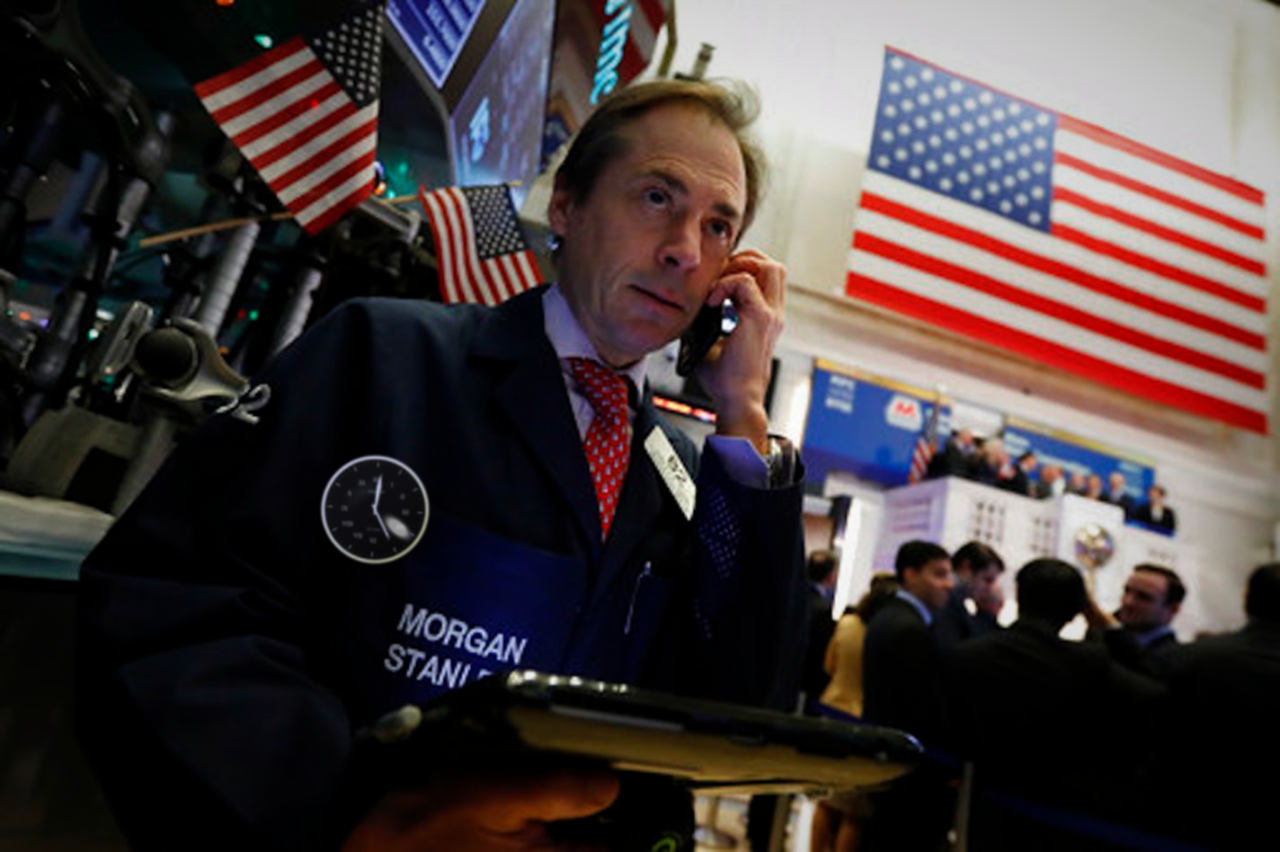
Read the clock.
5:01
